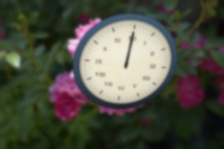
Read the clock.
12:00
